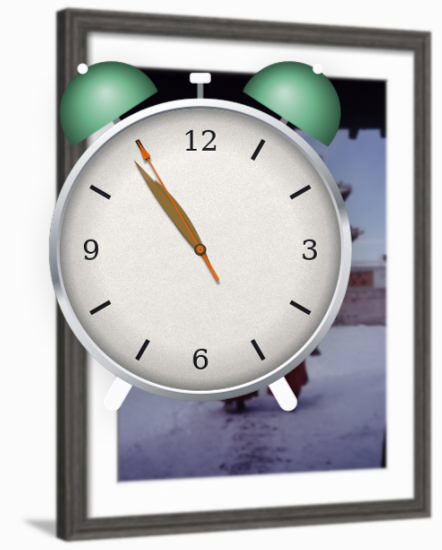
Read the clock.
10:53:55
